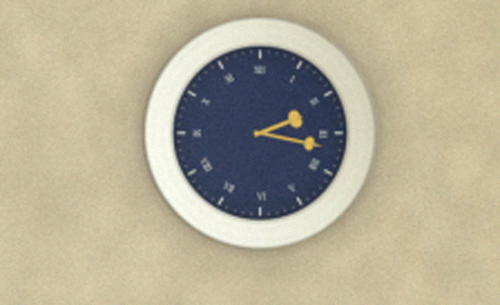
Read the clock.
2:17
